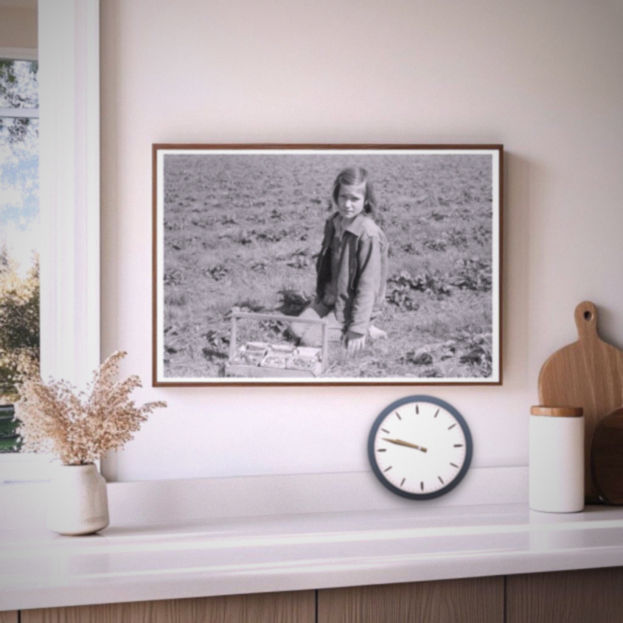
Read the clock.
9:48
